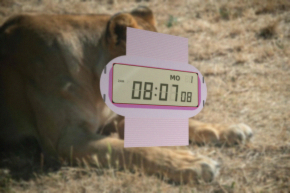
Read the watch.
8:07:08
